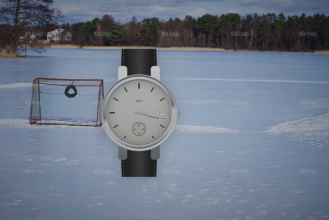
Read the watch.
3:17
